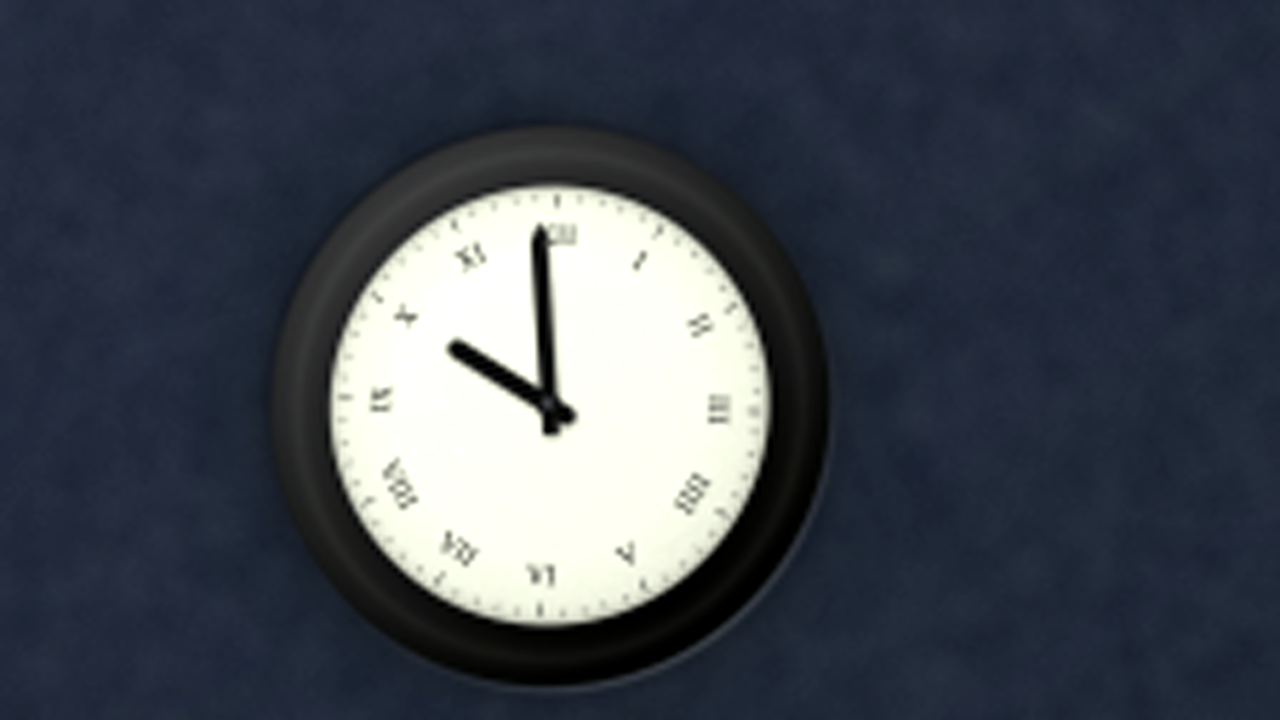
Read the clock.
9:59
